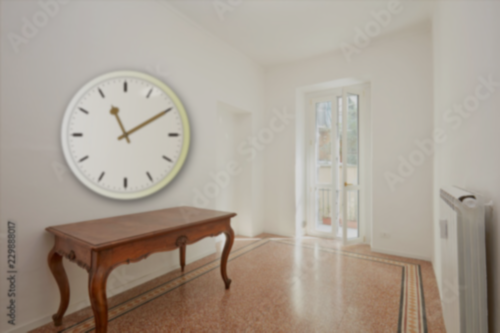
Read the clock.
11:10
